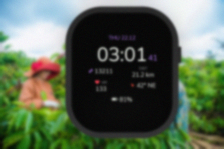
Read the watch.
3:01
